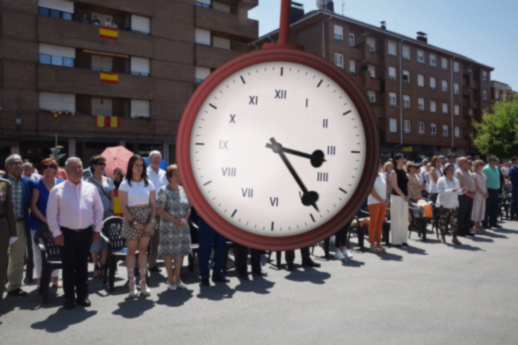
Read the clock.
3:24
